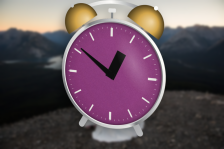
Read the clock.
12:51
